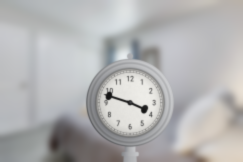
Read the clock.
3:48
